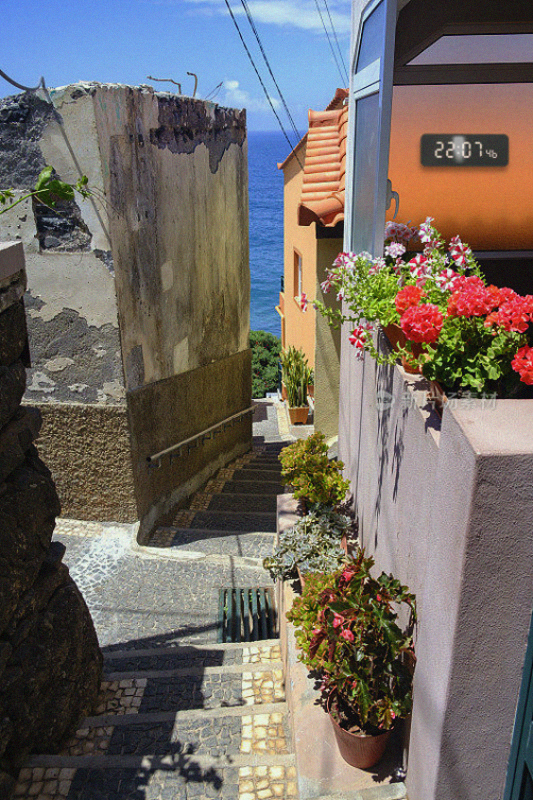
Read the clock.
22:07:46
